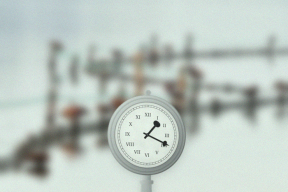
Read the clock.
1:19
